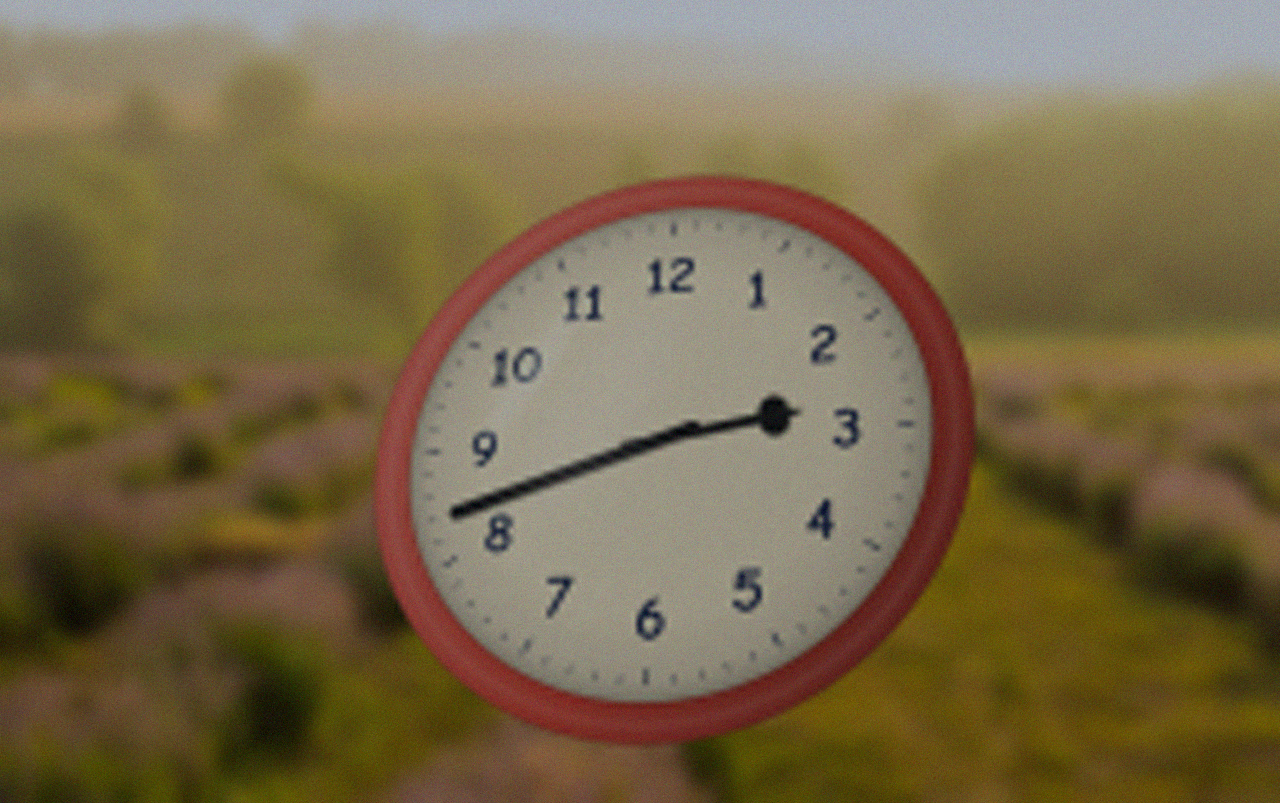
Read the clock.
2:42
